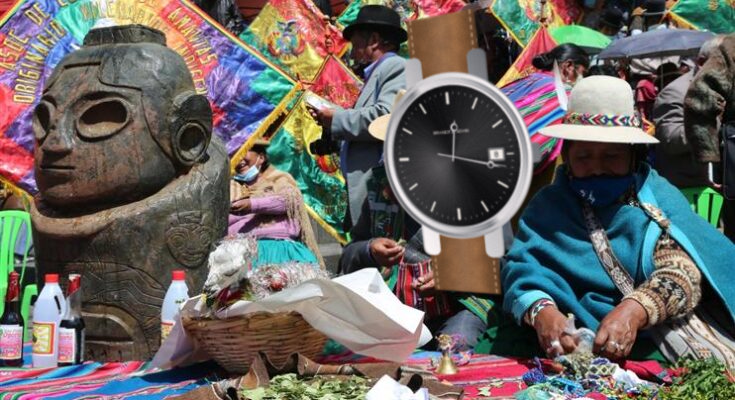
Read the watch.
12:17:17
